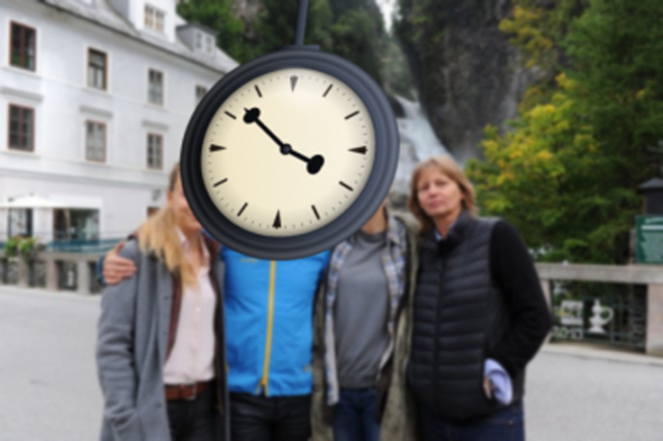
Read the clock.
3:52
